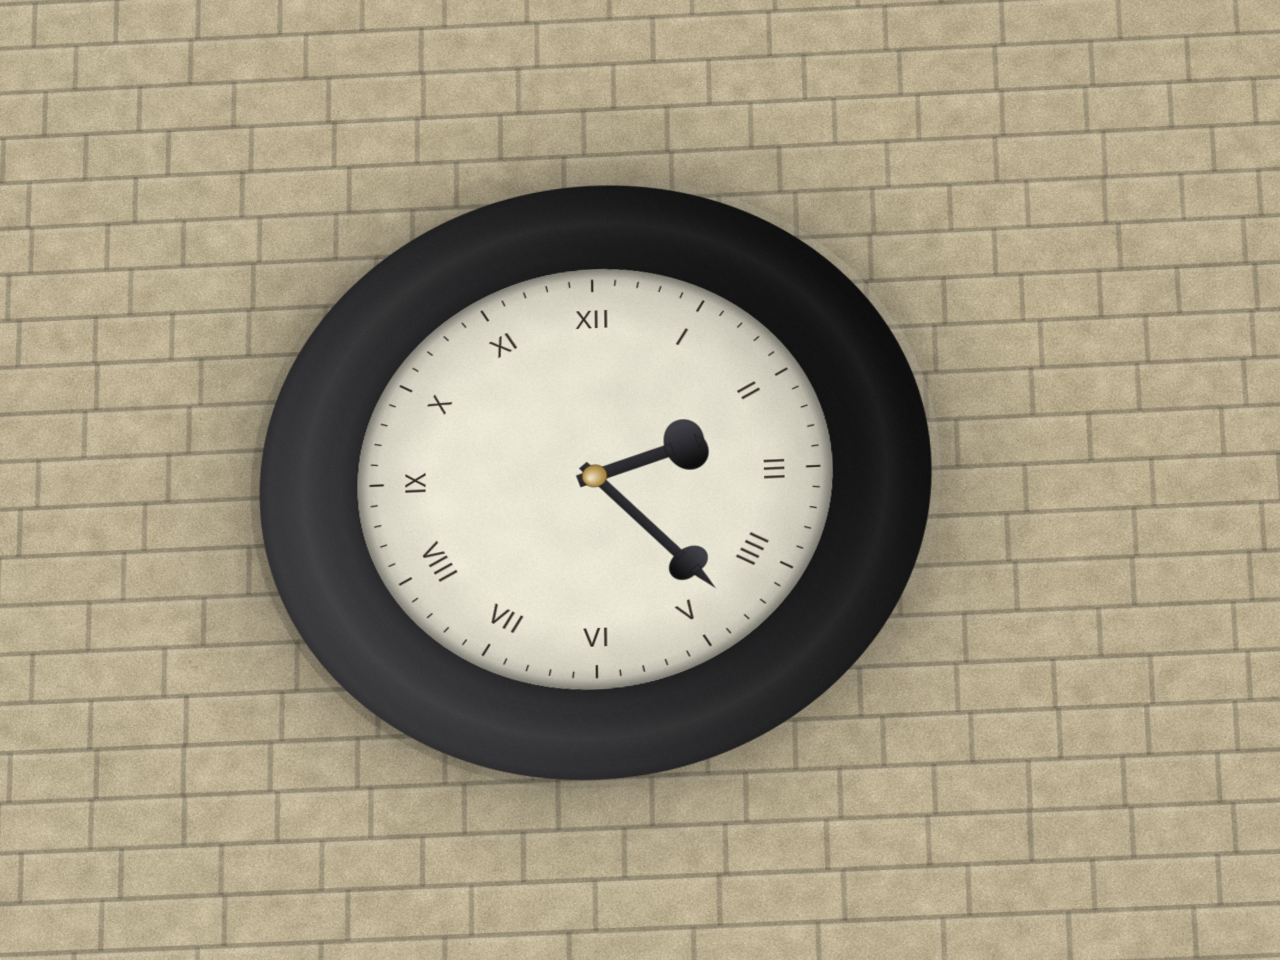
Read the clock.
2:23
